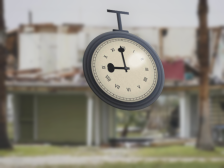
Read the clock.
8:59
